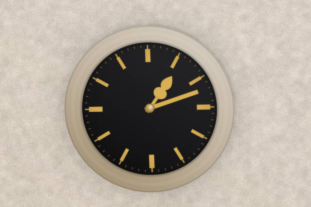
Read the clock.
1:12
